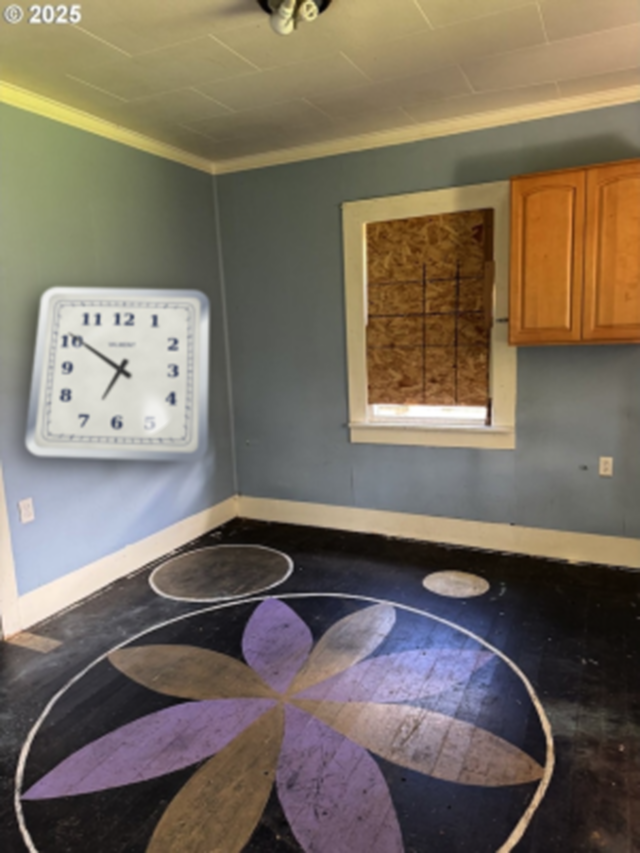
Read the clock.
6:51
